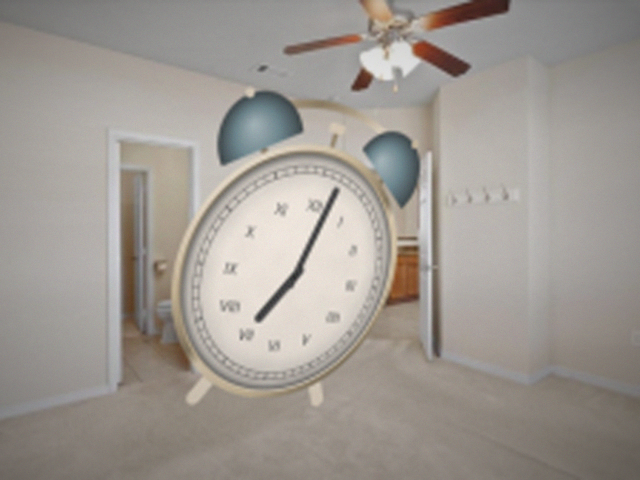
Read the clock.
7:02
